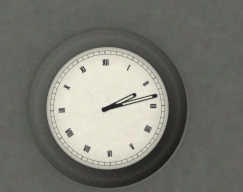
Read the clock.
2:13
